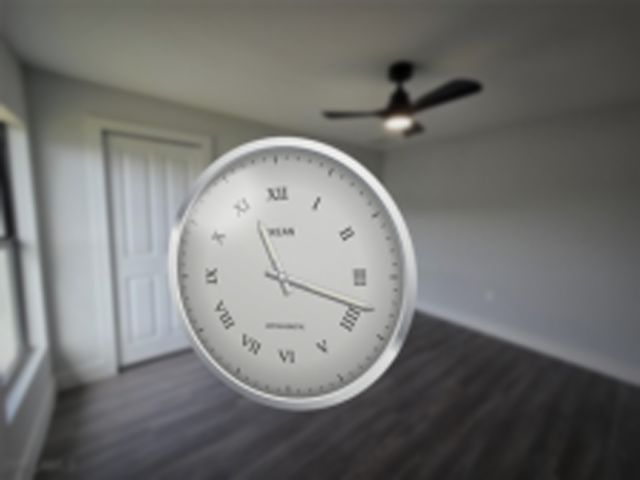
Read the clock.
11:18
